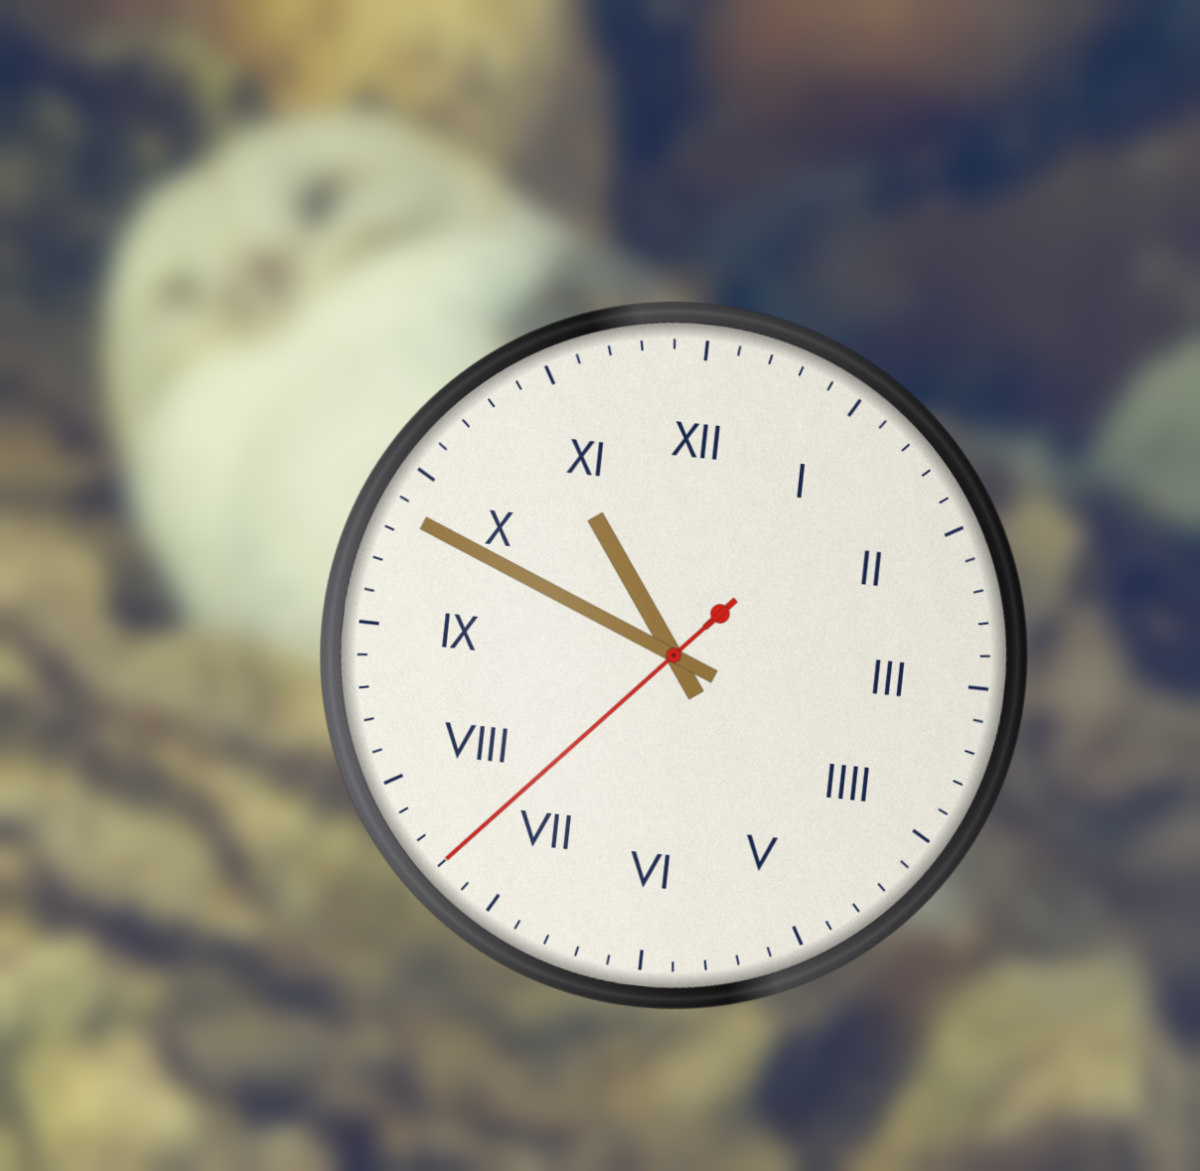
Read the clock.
10:48:37
